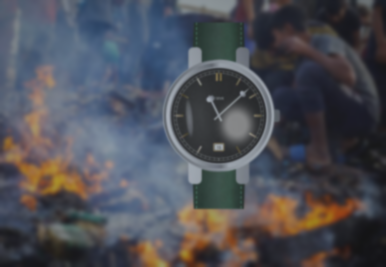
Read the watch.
11:08
